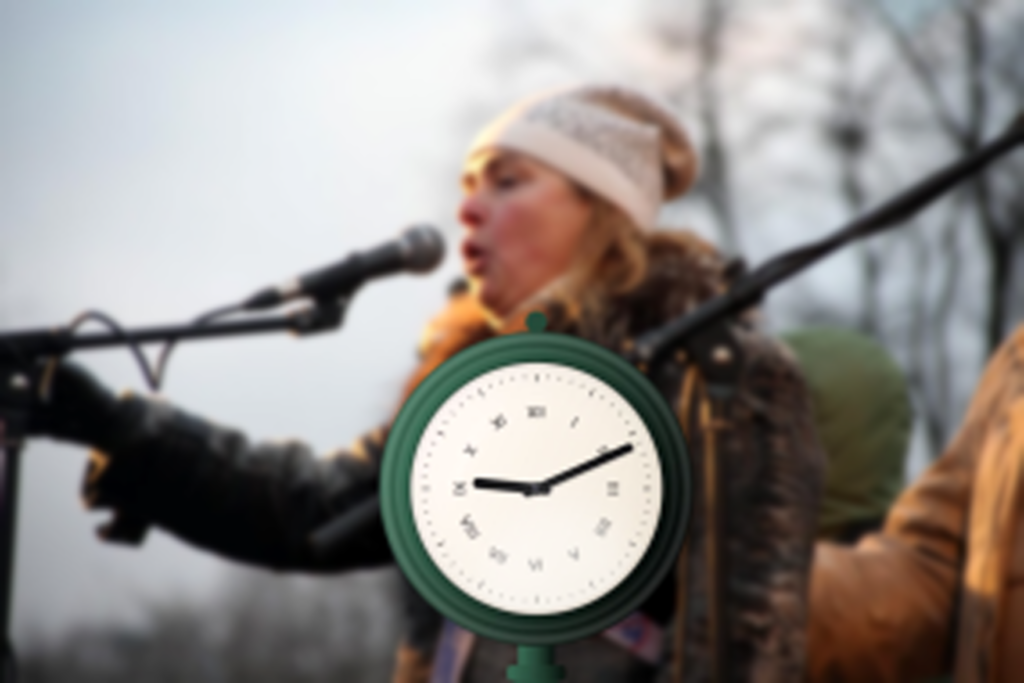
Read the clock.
9:11
